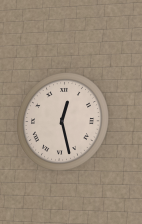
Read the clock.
12:27
